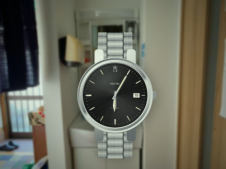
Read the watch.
6:05
